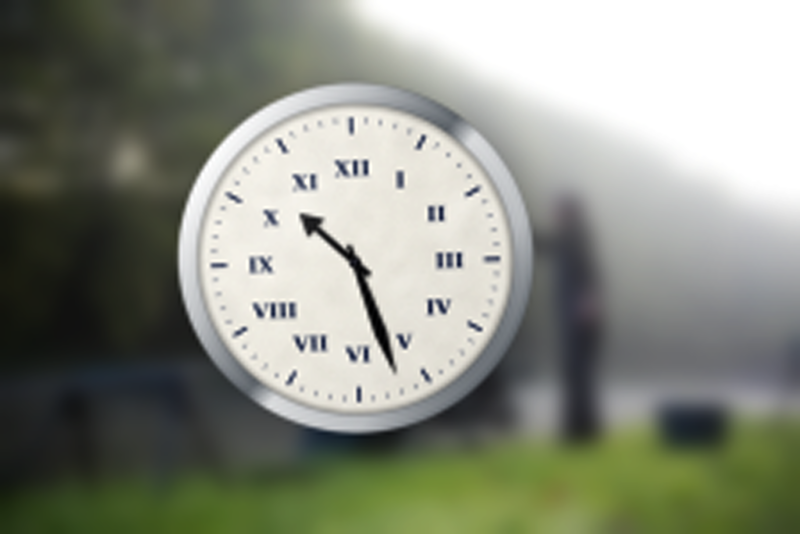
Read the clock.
10:27
